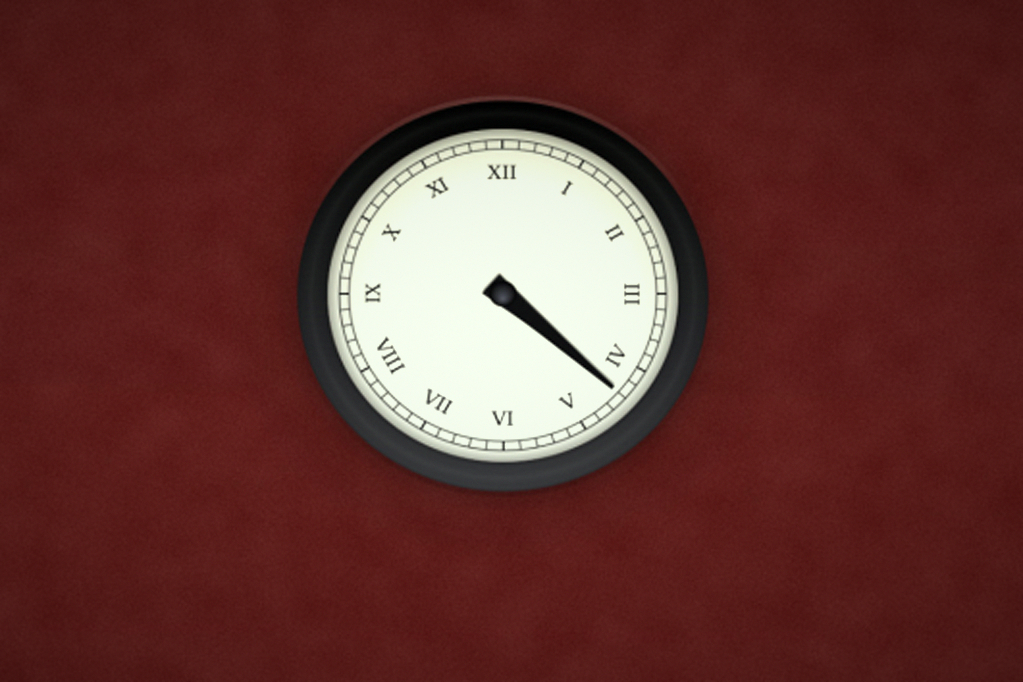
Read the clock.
4:22
